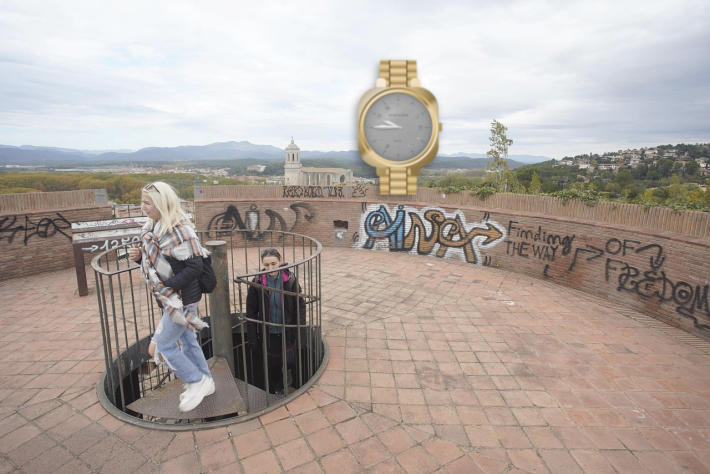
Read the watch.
9:45
